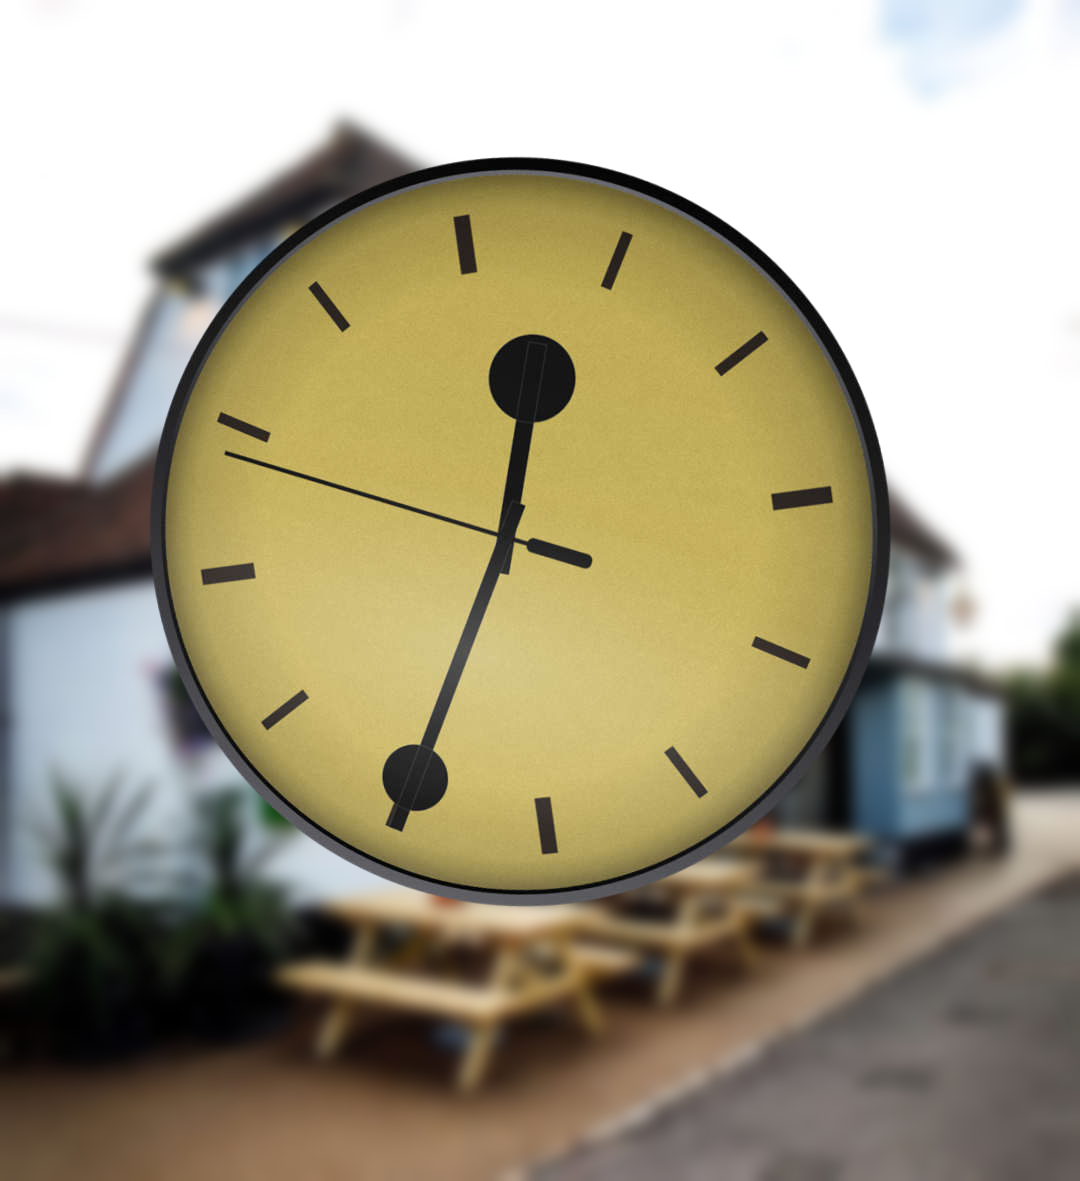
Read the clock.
12:34:49
